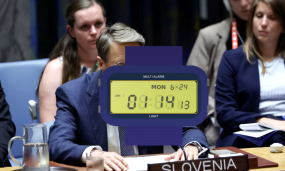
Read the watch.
1:14:13
